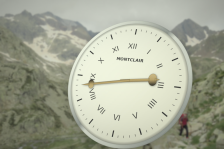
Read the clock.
2:43
